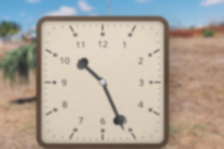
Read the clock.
10:26
